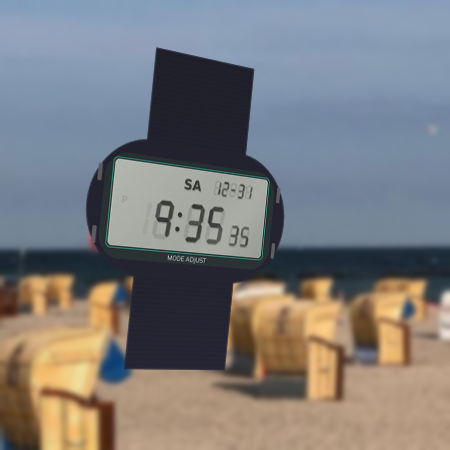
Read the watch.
9:35:35
